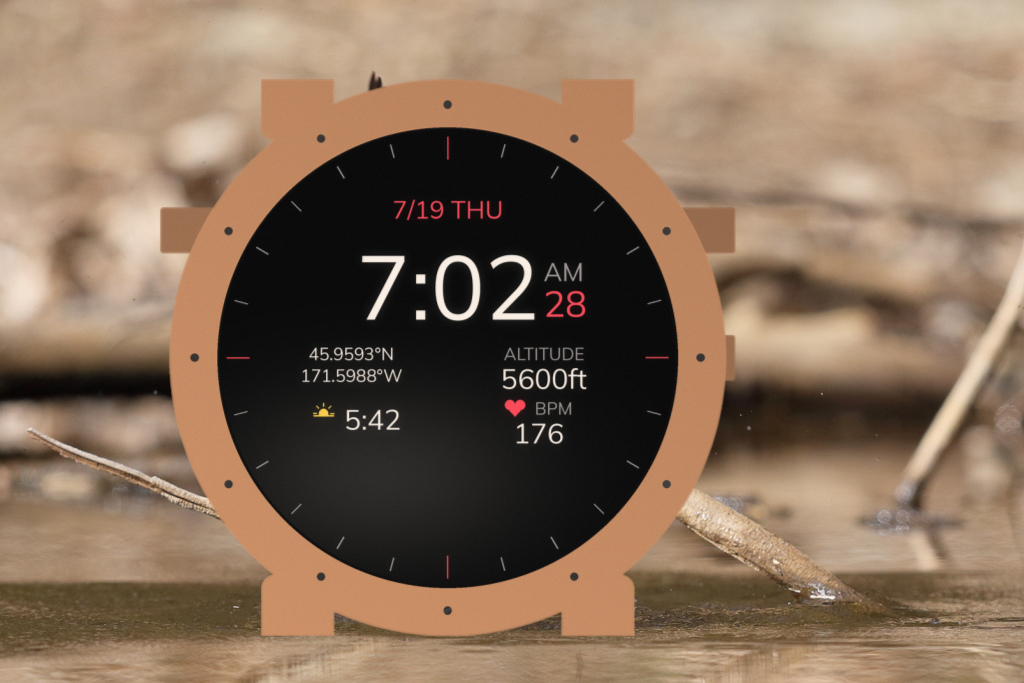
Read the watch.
7:02:28
